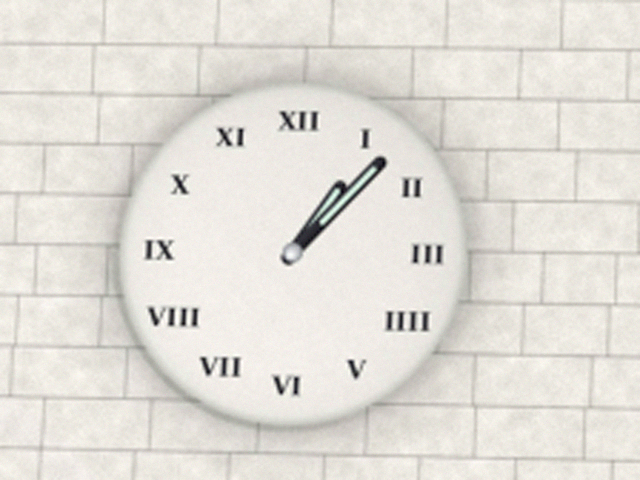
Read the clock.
1:07
